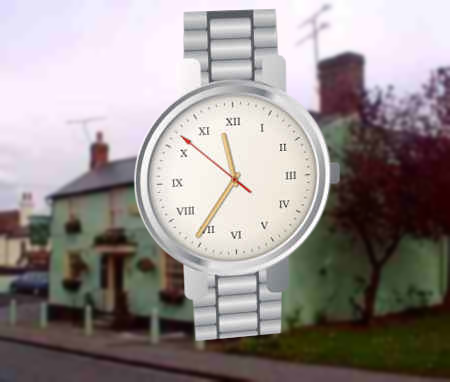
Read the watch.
11:35:52
